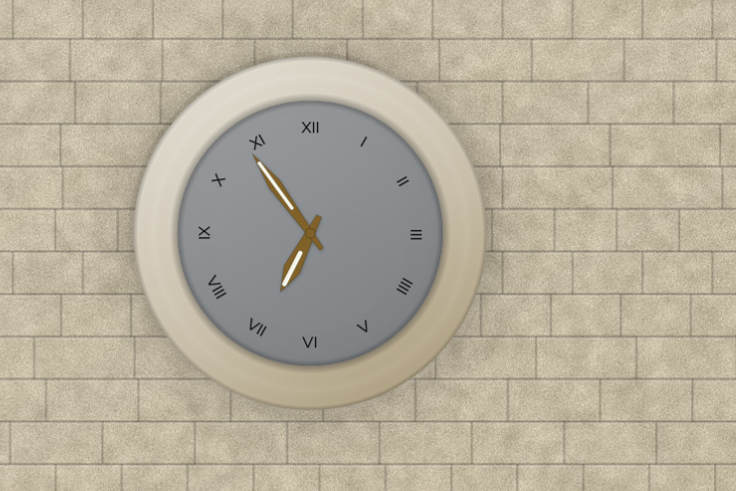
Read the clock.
6:54
